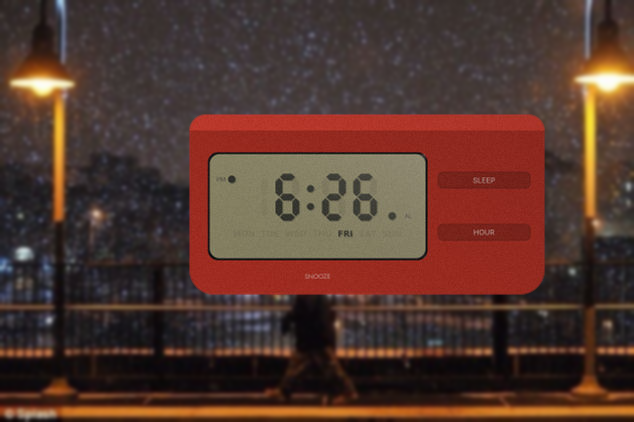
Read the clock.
6:26
